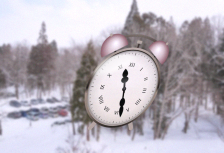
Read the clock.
11:28
